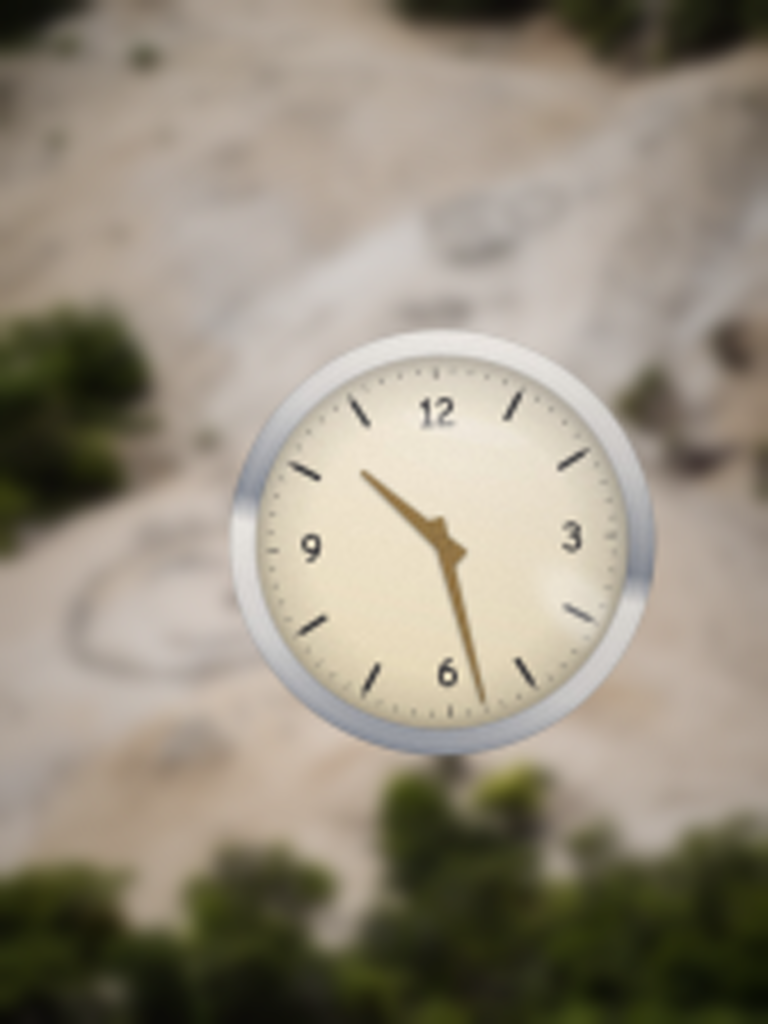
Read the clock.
10:28
